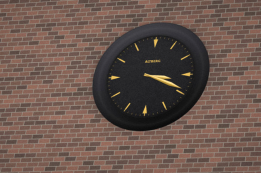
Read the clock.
3:19
